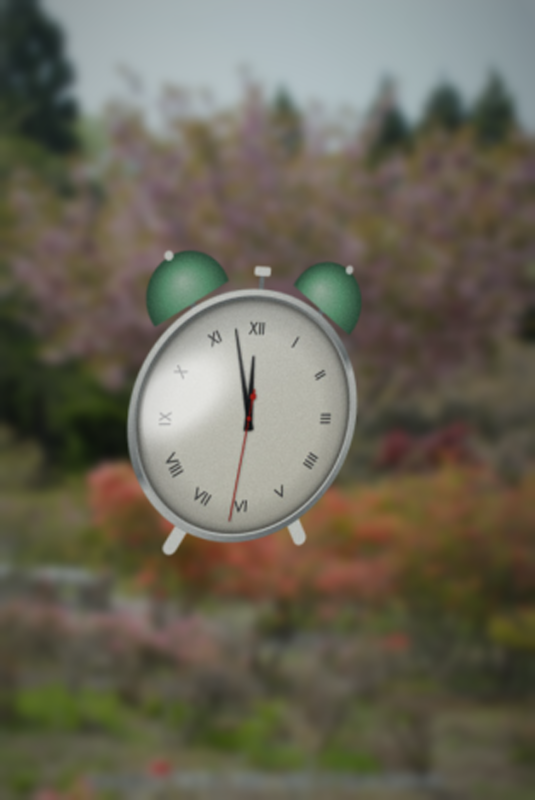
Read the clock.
11:57:31
